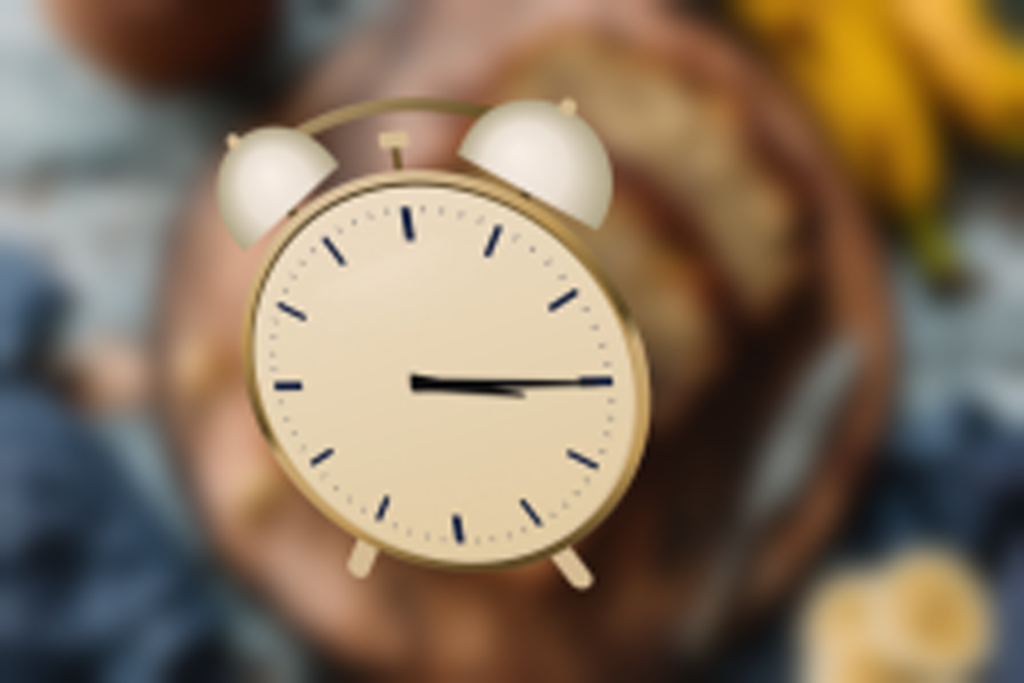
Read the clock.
3:15
